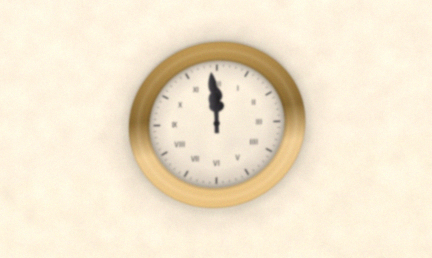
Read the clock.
11:59
